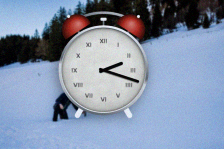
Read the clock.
2:18
